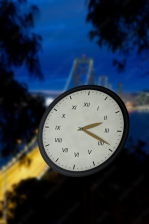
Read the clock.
2:19
